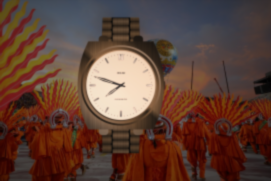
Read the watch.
7:48
